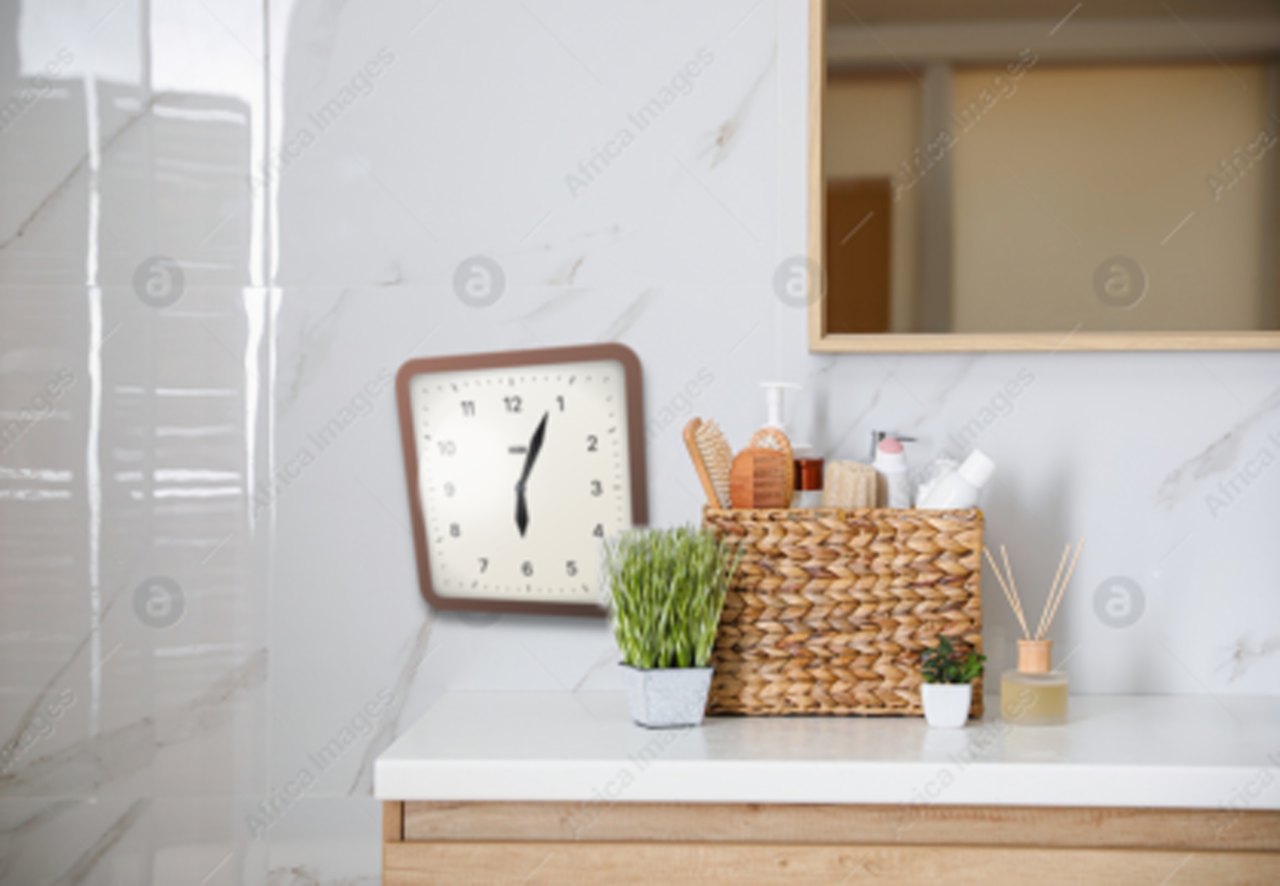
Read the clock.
6:04
